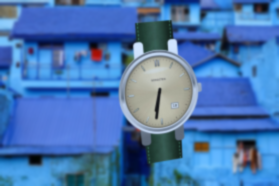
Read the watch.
6:32
